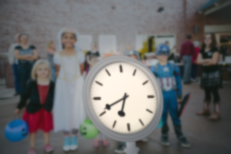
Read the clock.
6:41
